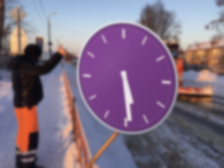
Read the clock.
5:29
